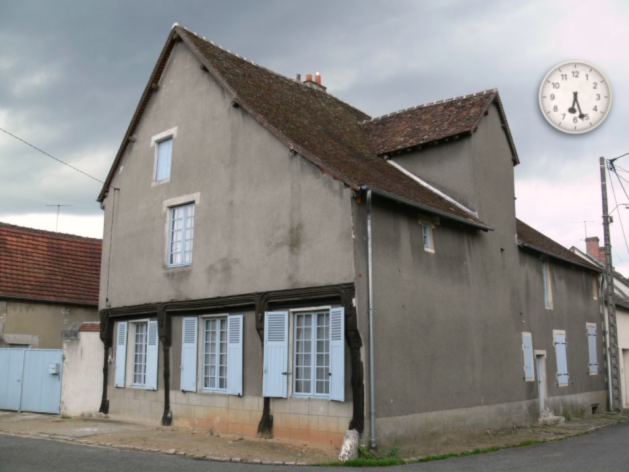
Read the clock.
6:27
